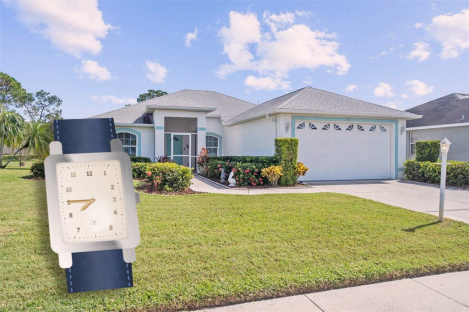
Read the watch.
7:45
